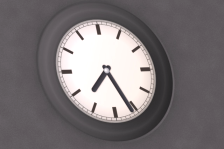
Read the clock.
7:26
